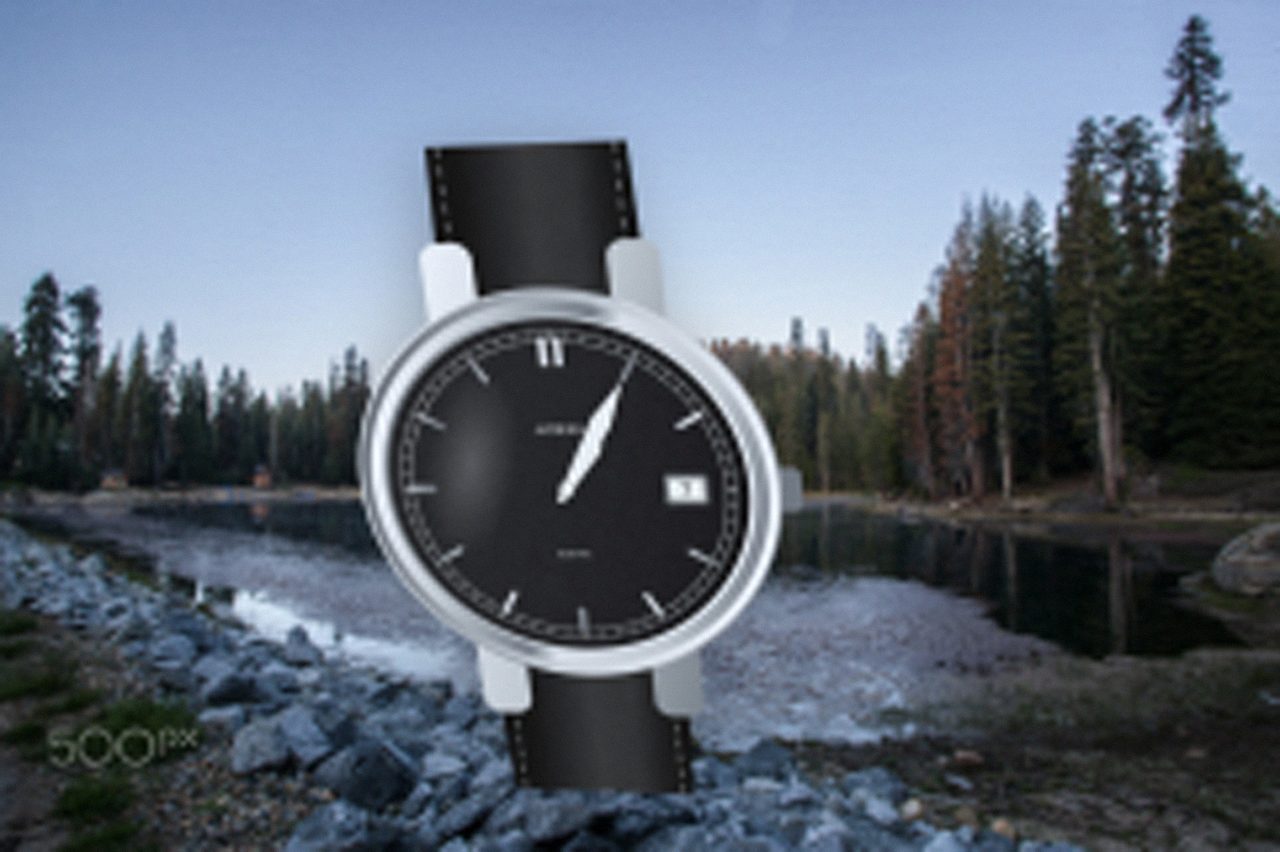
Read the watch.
1:05
